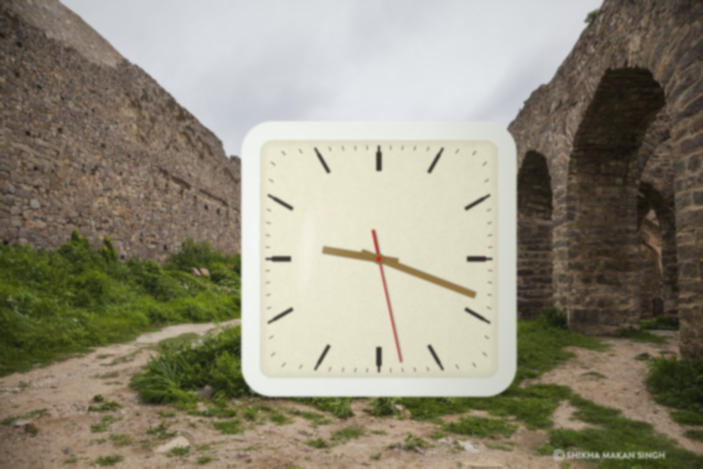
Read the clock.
9:18:28
